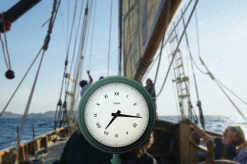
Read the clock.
7:16
